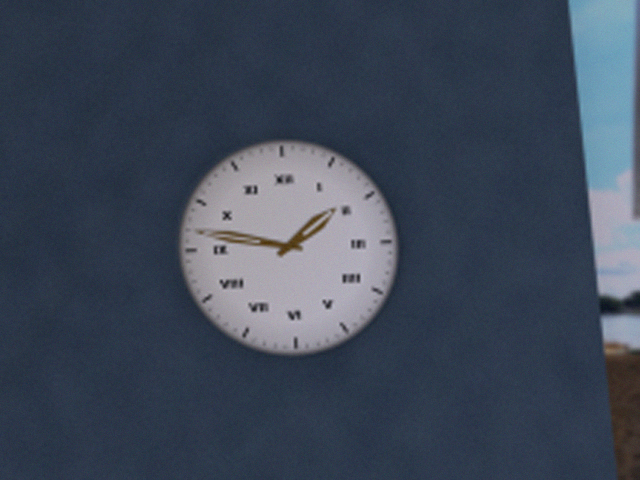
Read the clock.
1:47
